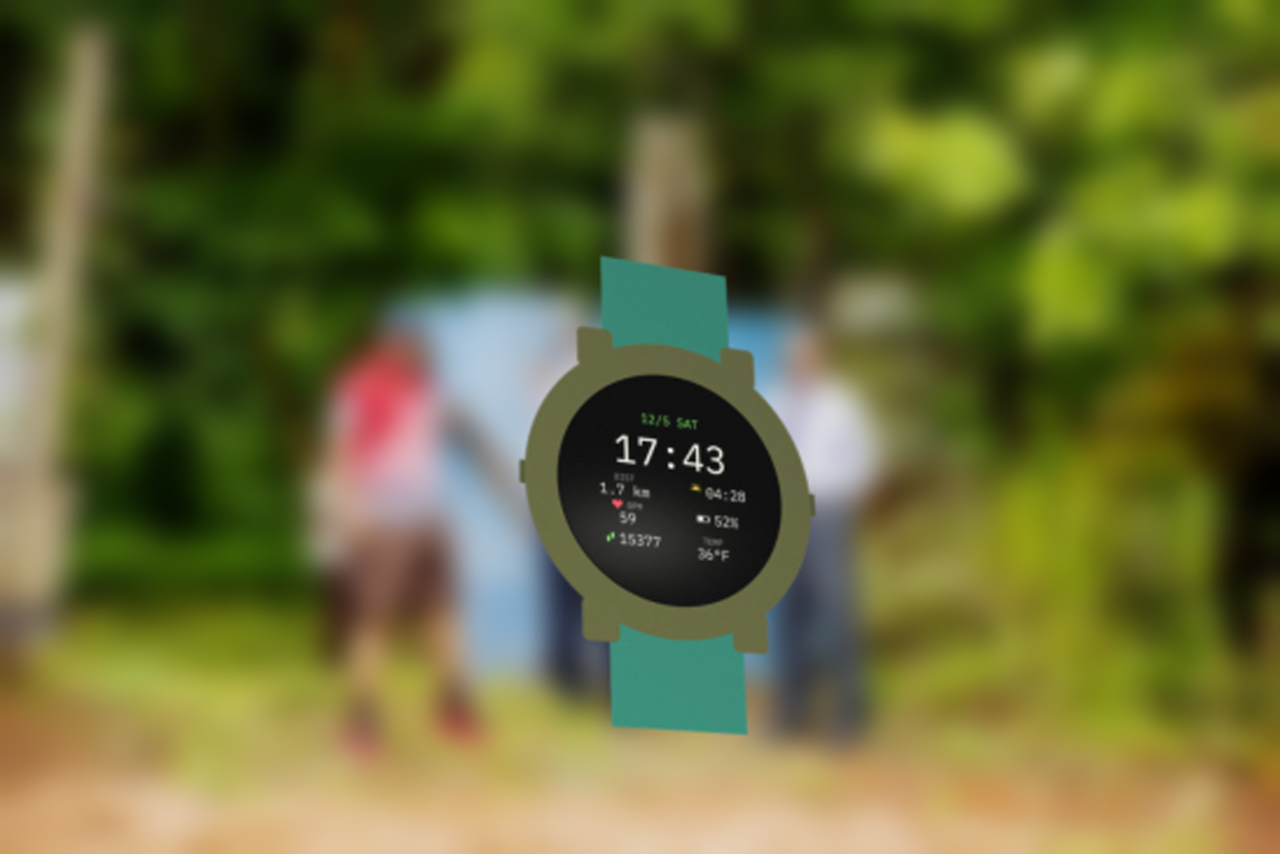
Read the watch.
17:43
